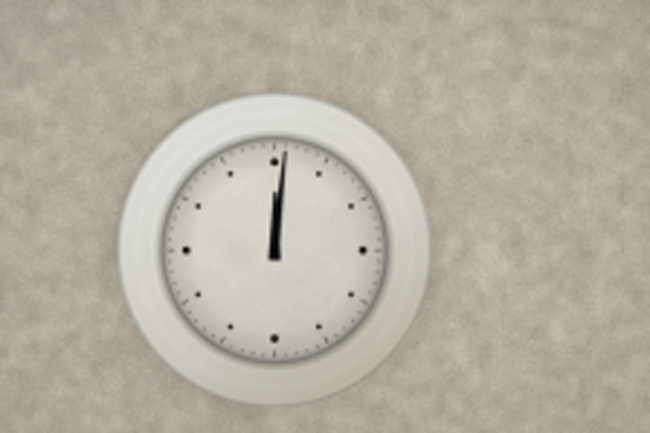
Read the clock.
12:01
